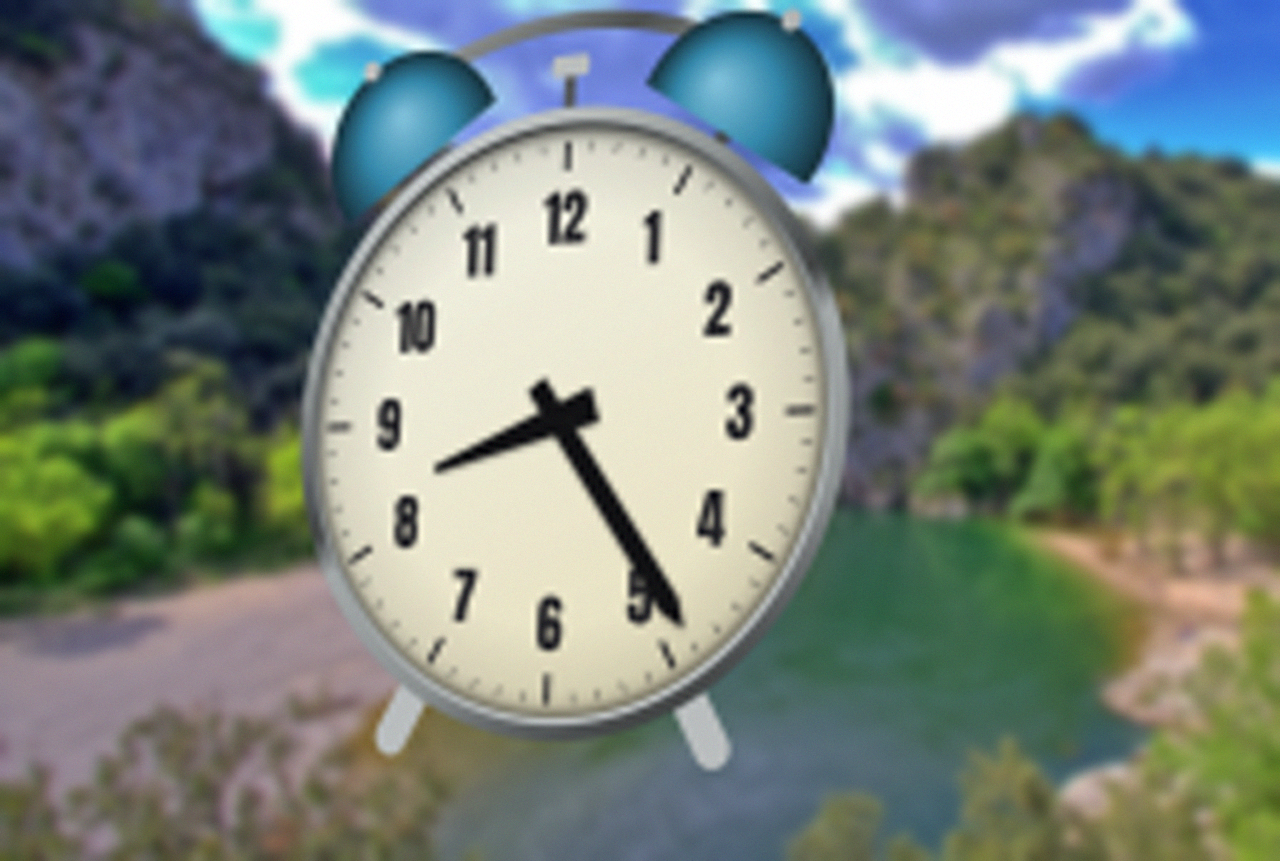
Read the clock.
8:24
